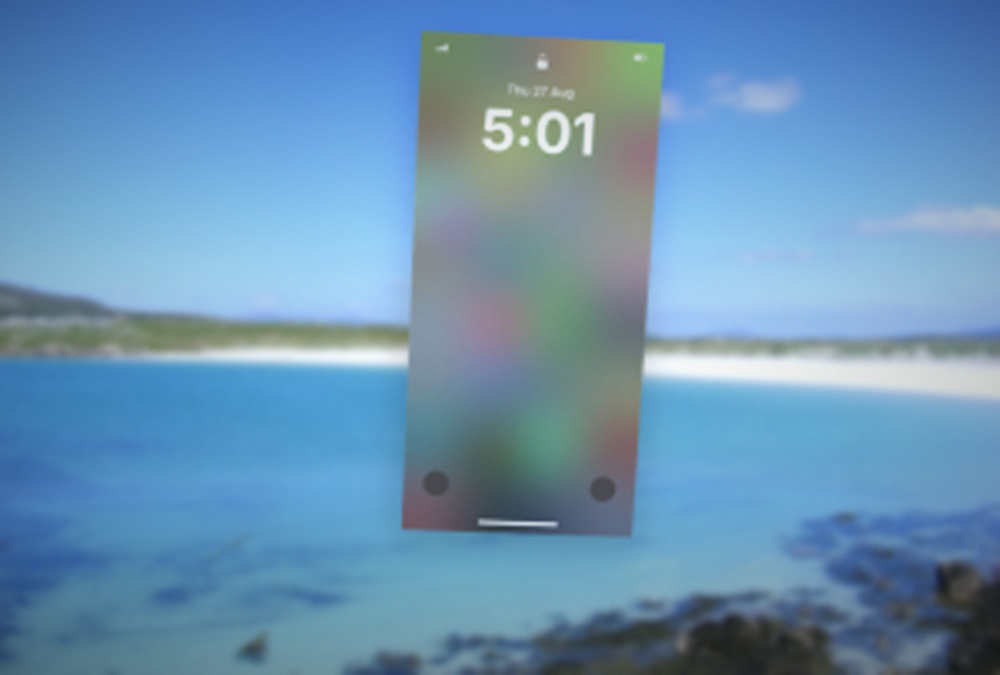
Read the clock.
5:01
